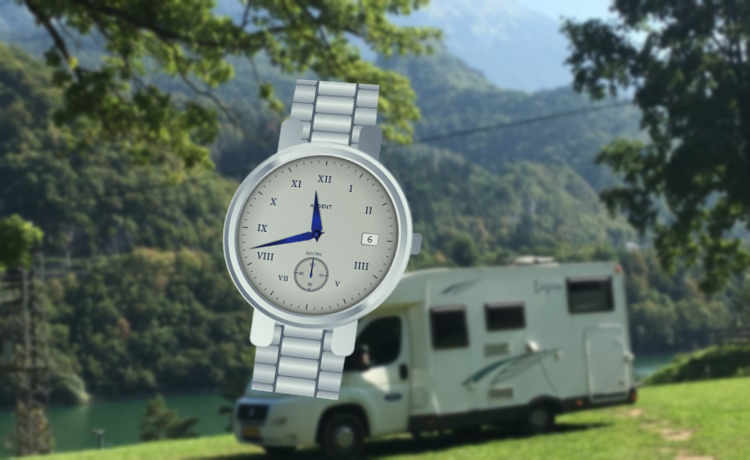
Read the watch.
11:42
